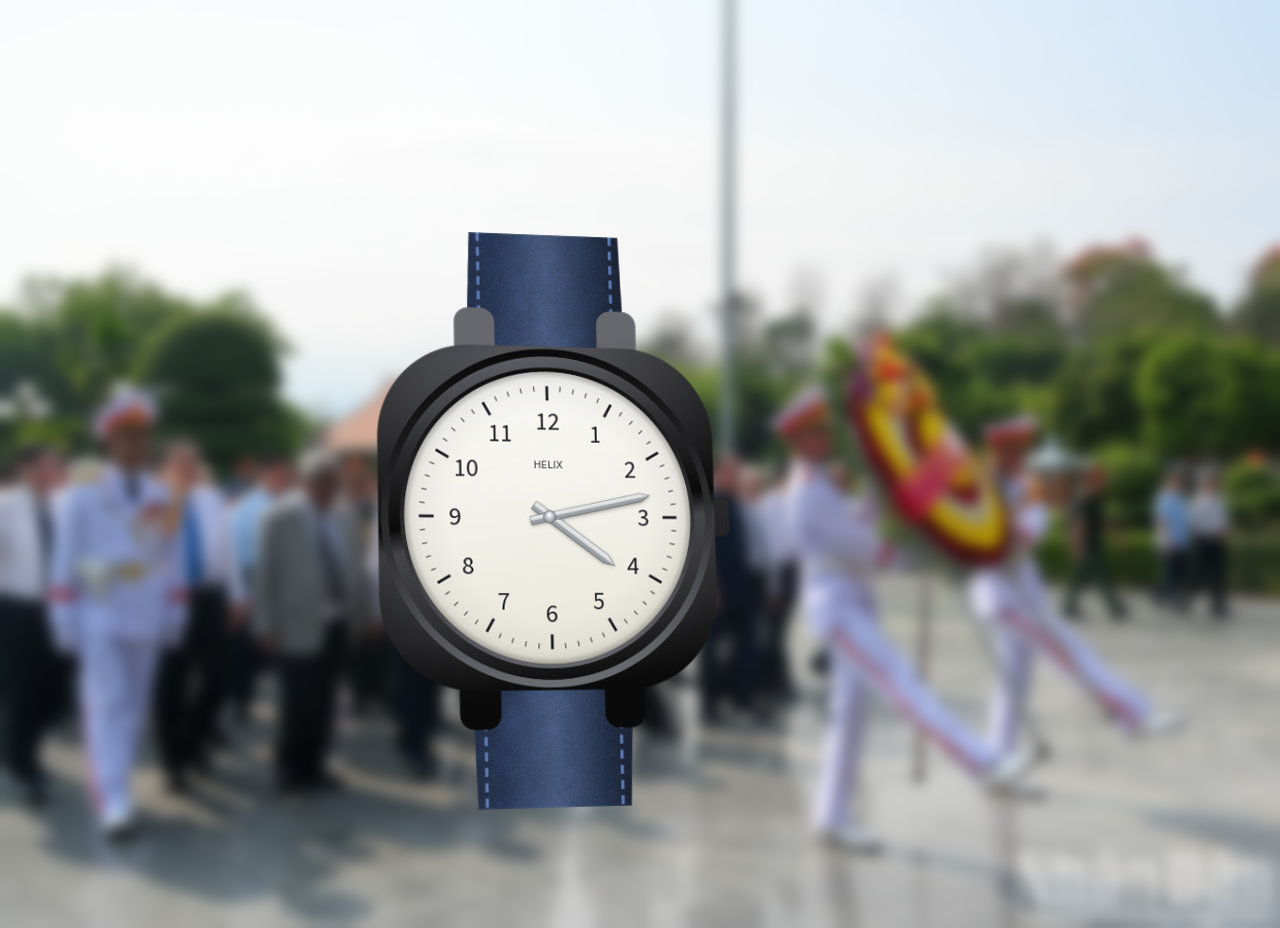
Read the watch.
4:13
